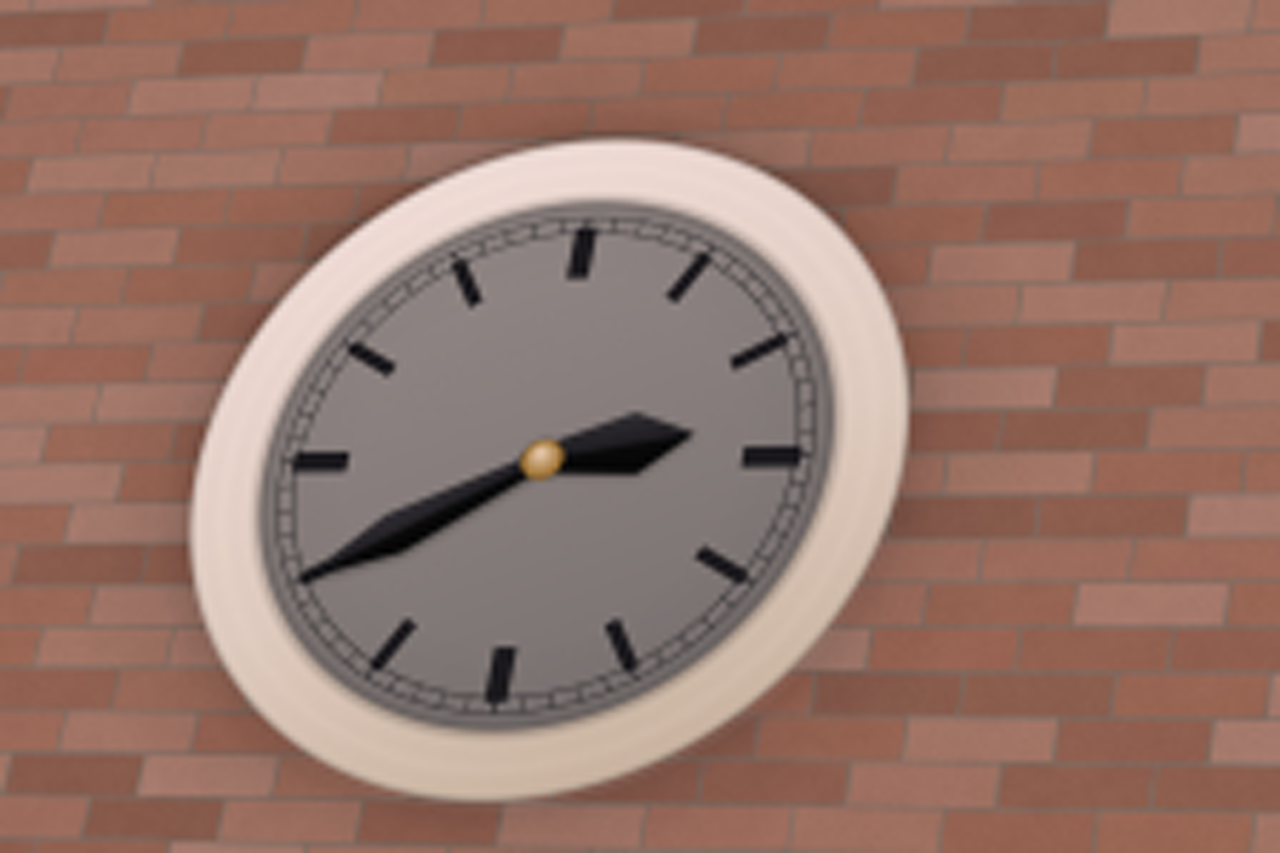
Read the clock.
2:40
